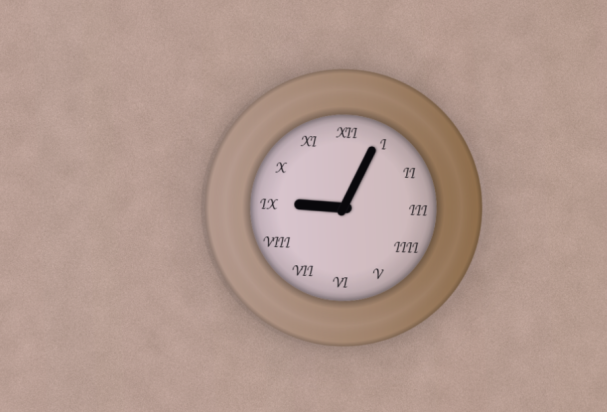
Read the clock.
9:04
